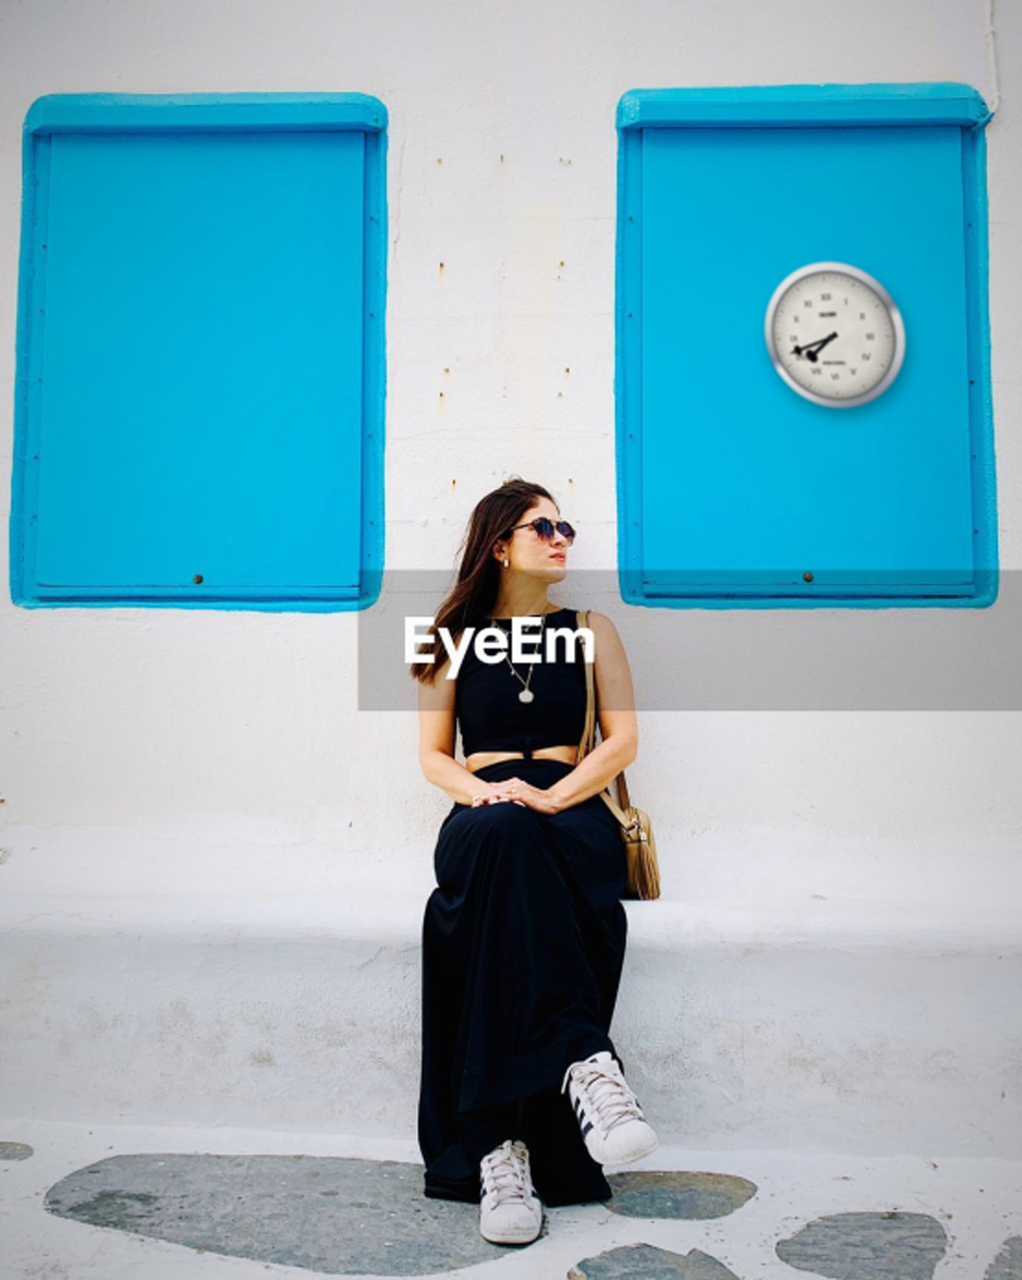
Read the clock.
7:42
